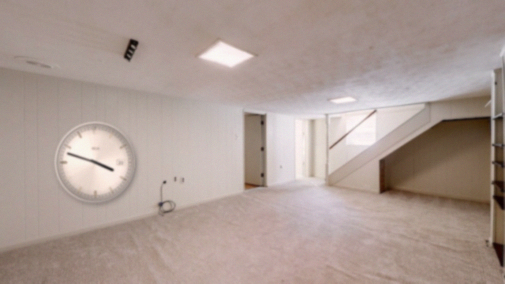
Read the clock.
3:48
